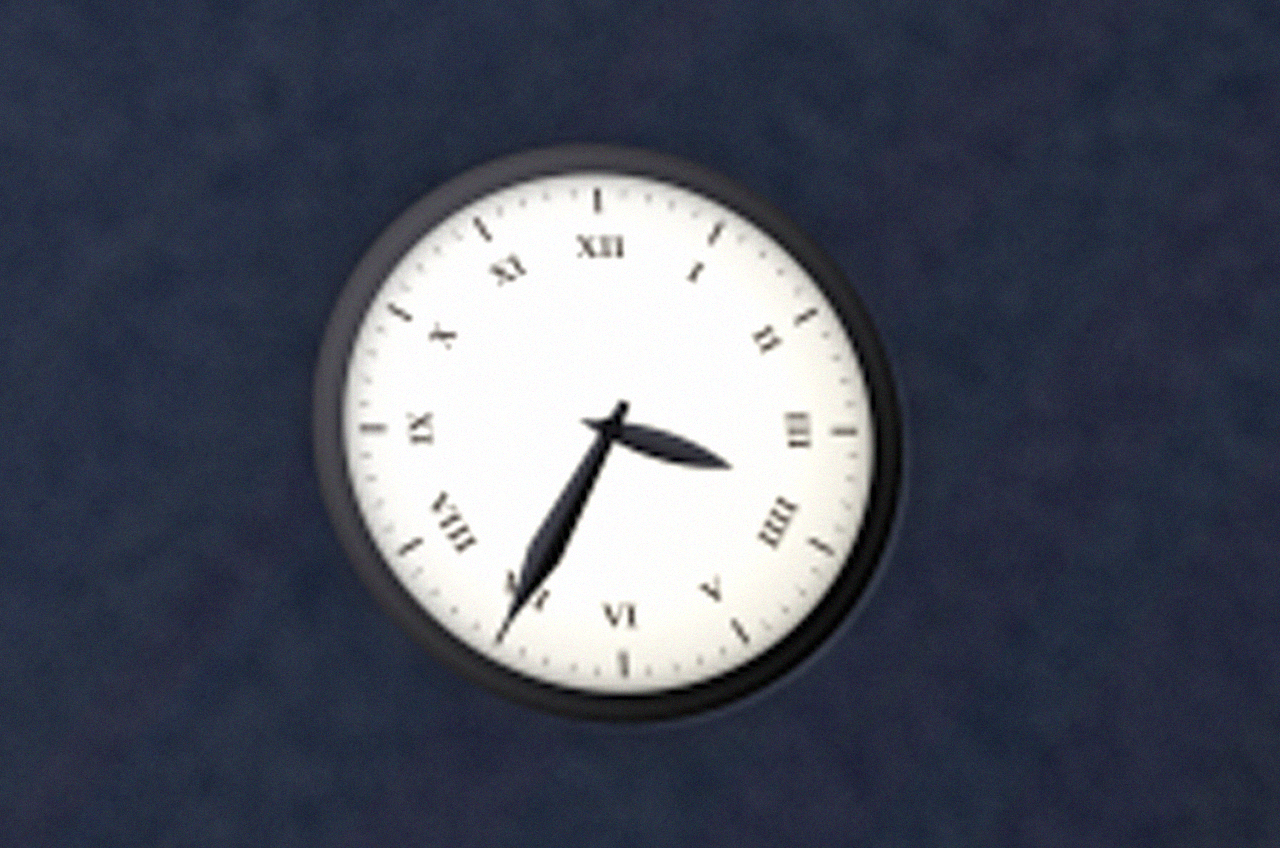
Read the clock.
3:35
